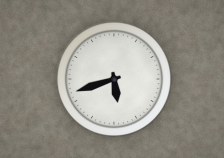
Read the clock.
5:42
